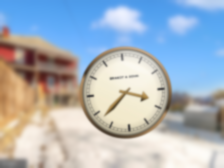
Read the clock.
3:38
